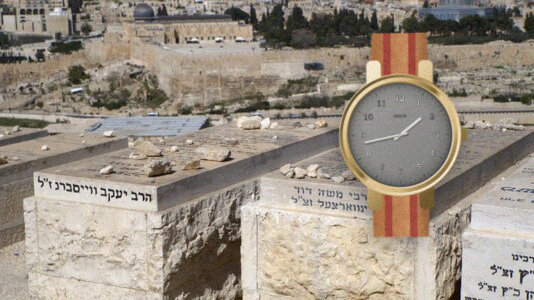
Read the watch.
1:43
